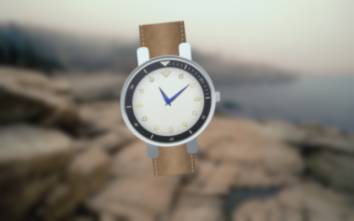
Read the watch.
11:09
